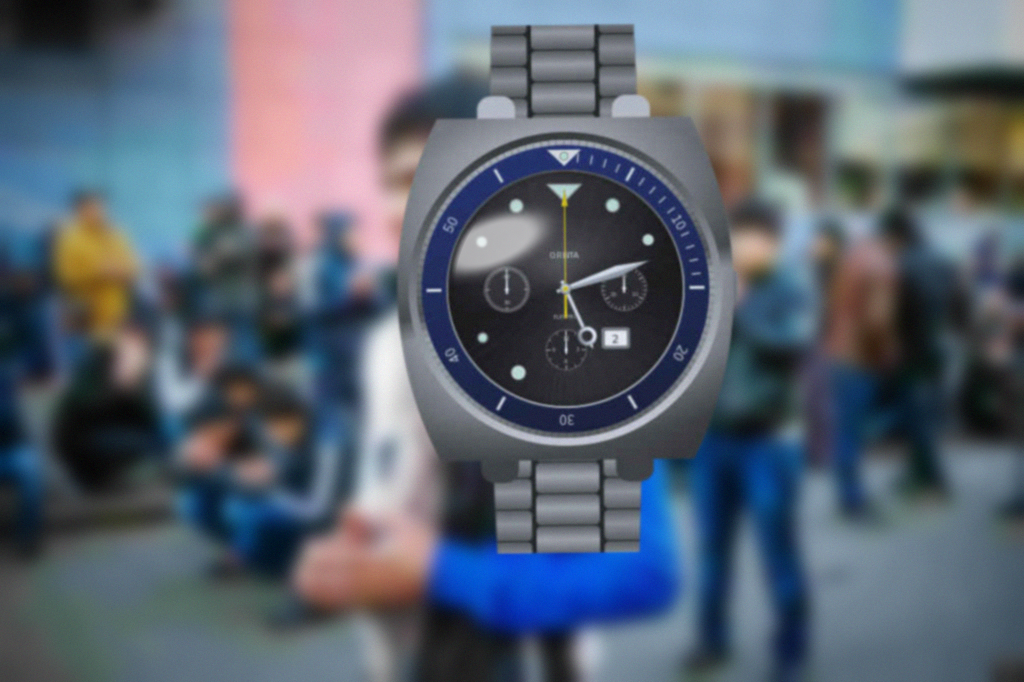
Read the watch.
5:12
